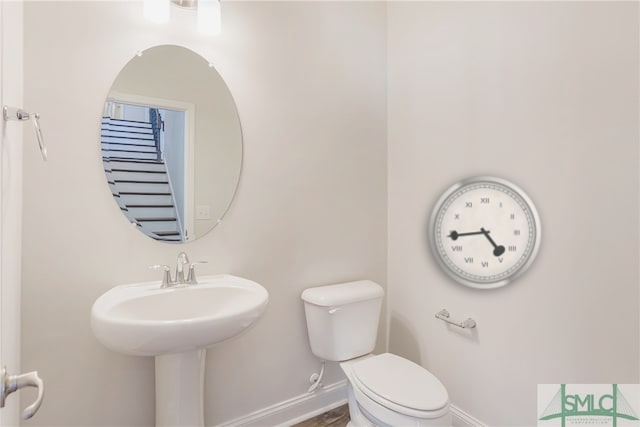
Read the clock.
4:44
